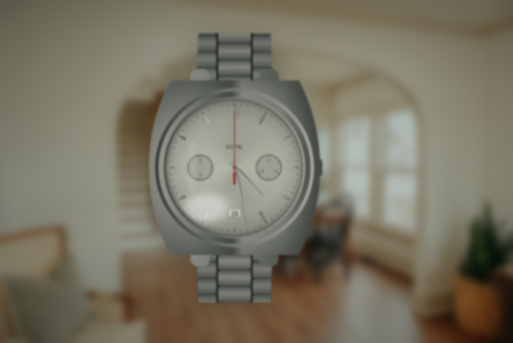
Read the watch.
4:28
